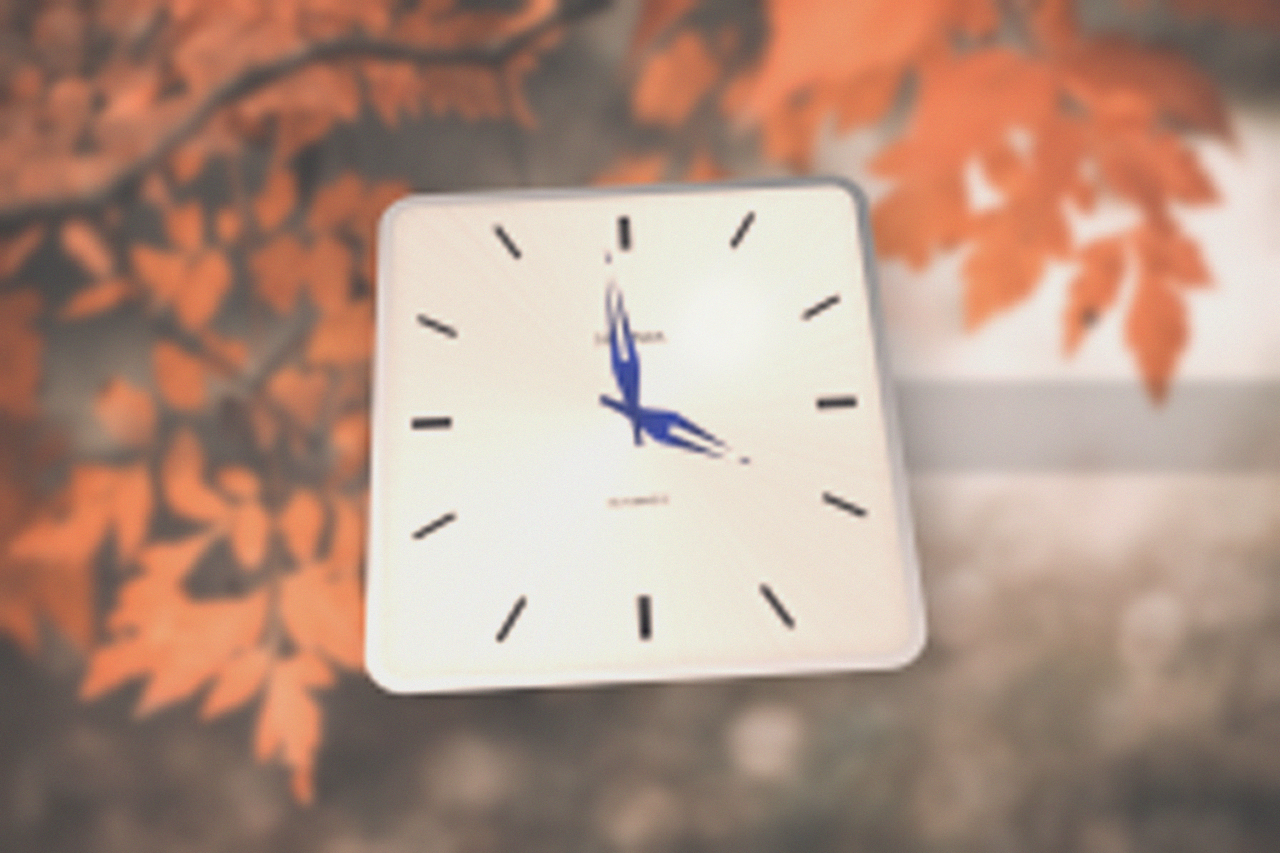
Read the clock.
3:59
